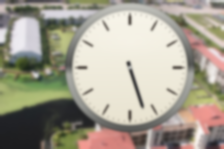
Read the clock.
5:27
